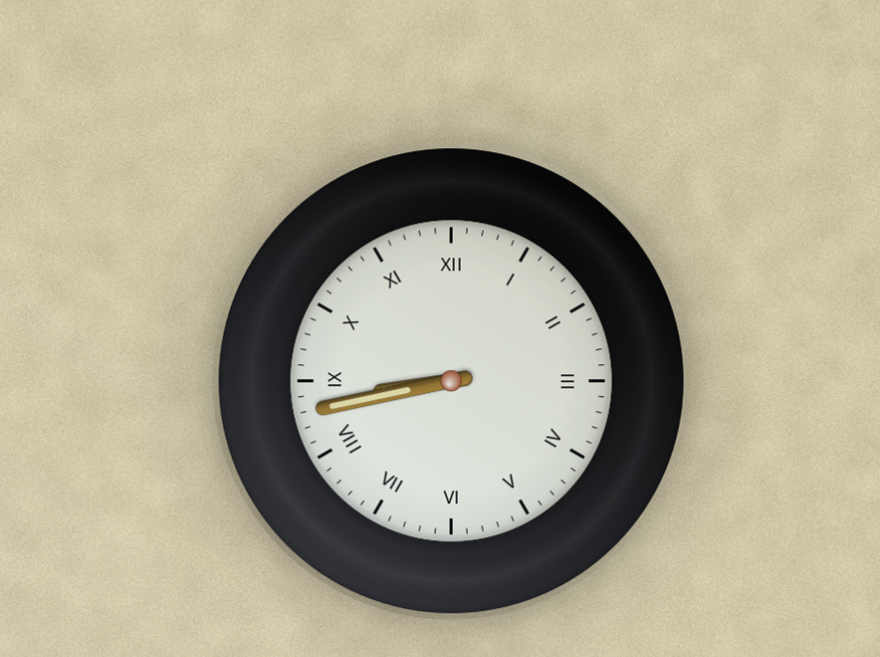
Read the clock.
8:43
